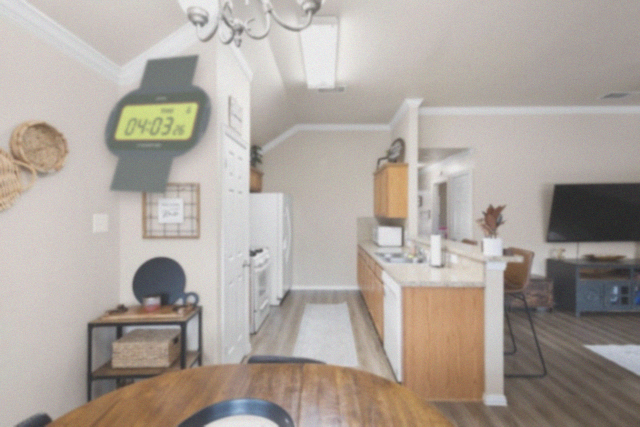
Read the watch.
4:03
